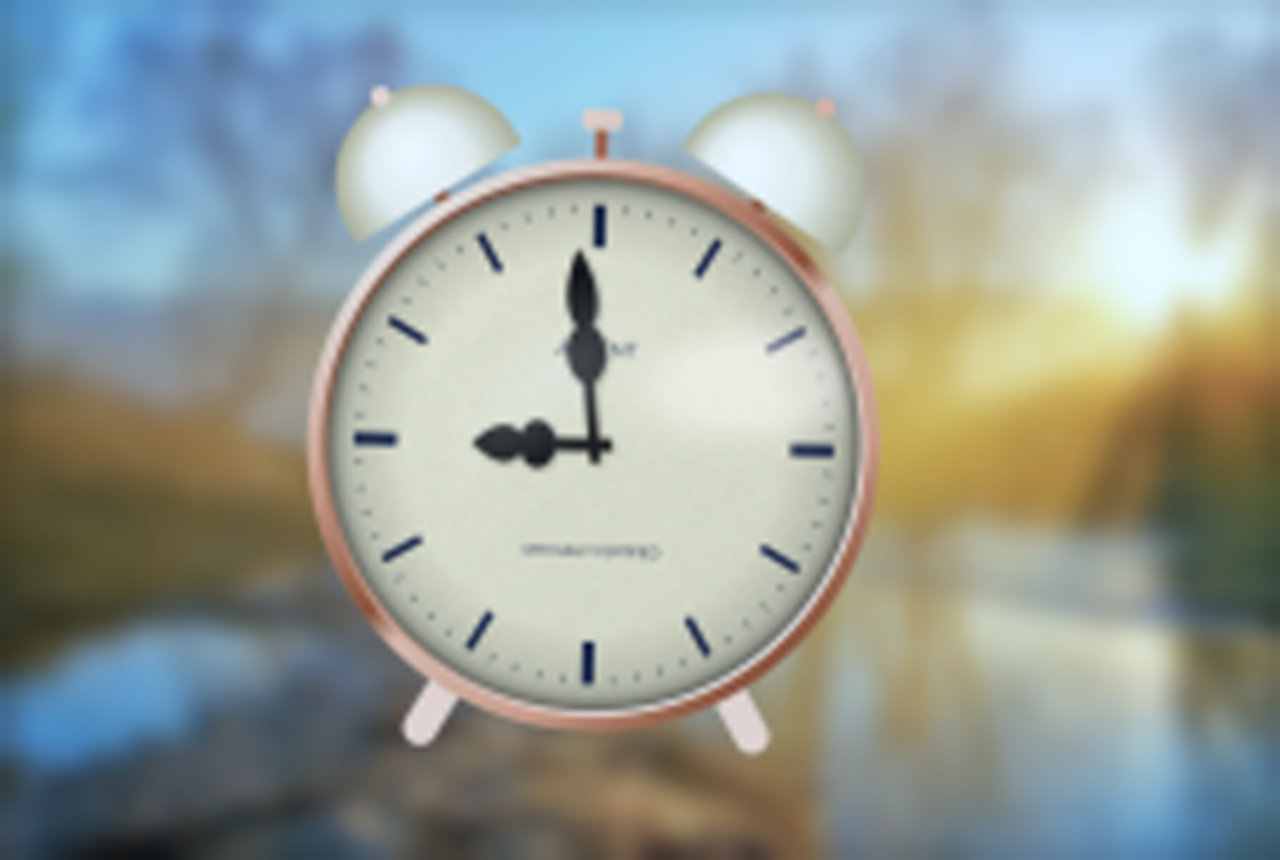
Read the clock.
8:59
